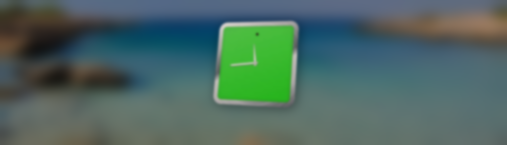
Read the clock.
11:44
